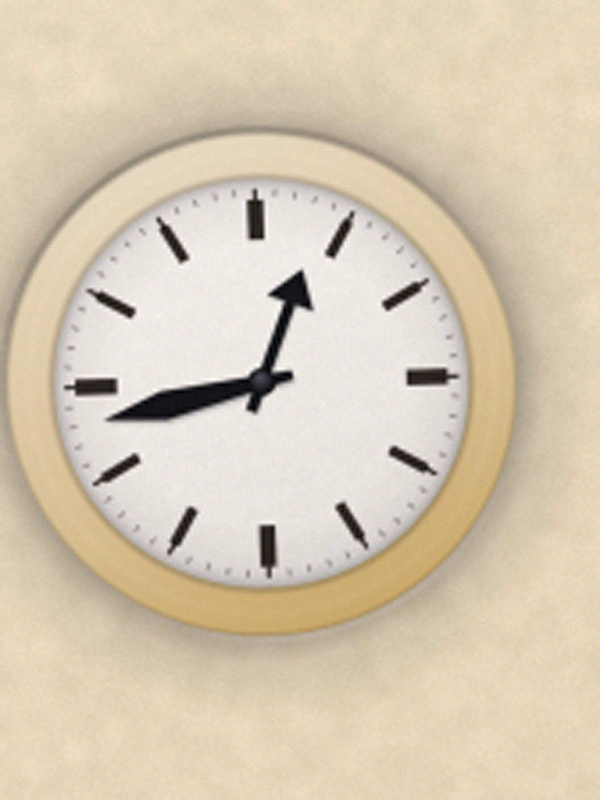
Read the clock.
12:43
